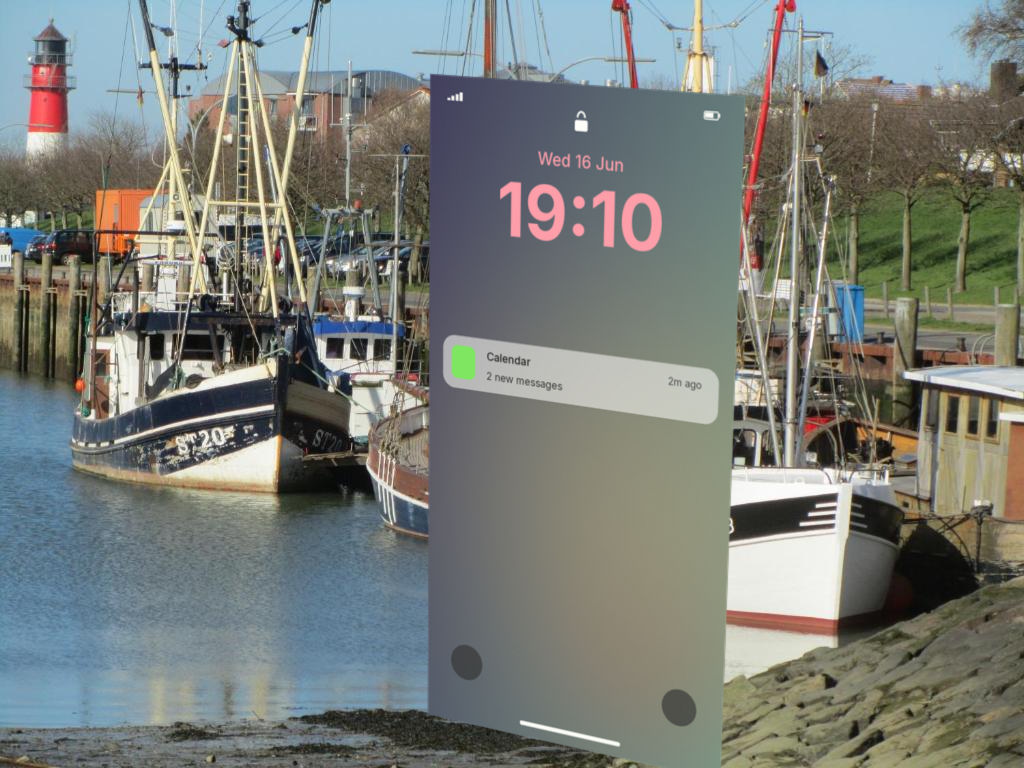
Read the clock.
19:10
